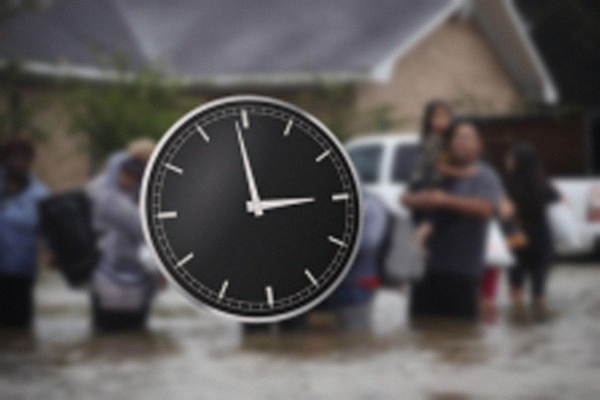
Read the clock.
2:59
